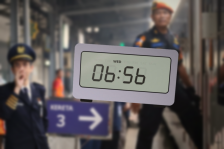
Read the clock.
6:56
